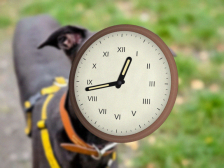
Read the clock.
12:43
